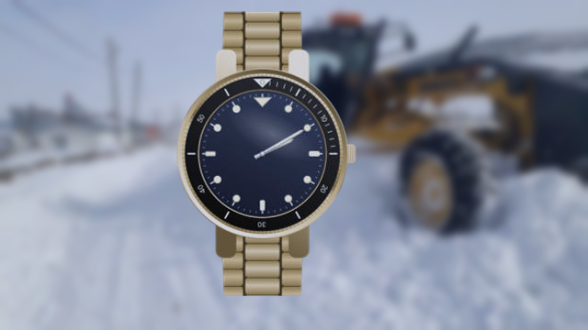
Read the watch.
2:10
